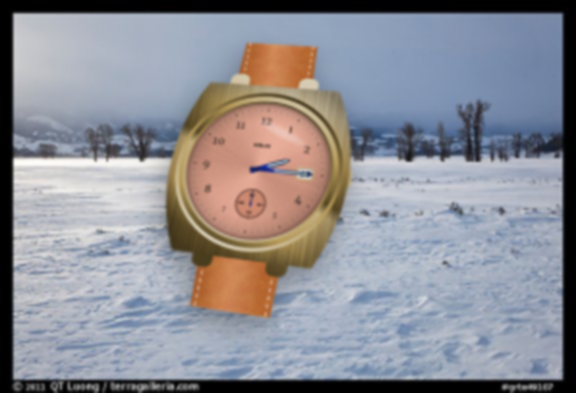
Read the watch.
2:15
